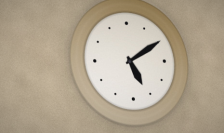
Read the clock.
5:10
